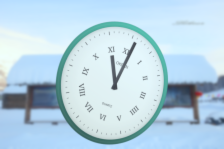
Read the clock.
11:01
